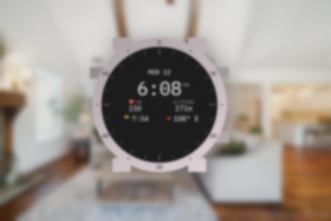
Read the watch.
6:08
